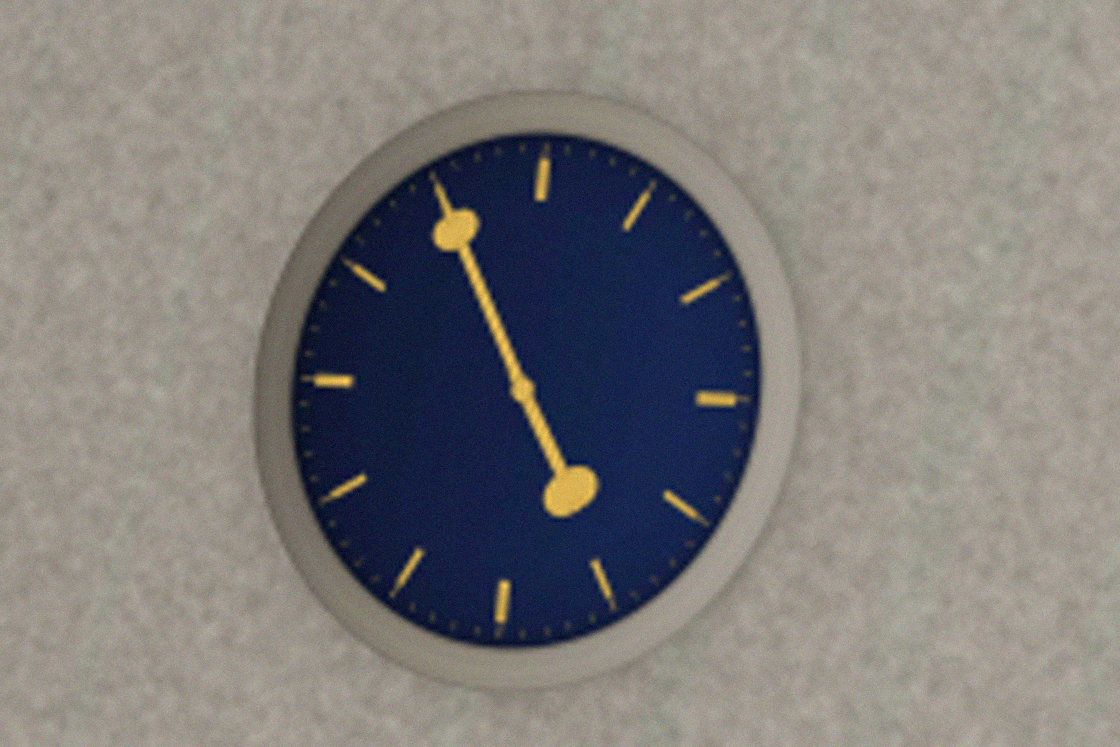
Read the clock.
4:55
